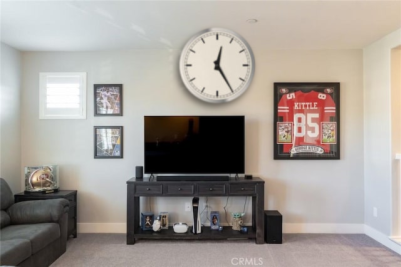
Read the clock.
12:25
